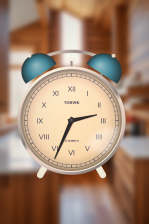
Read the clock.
2:34
